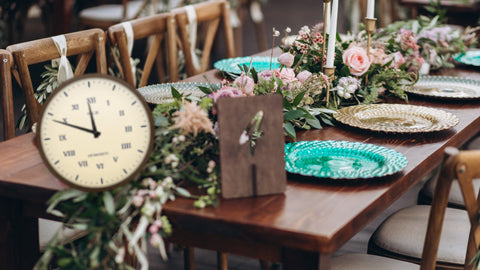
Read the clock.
11:49
